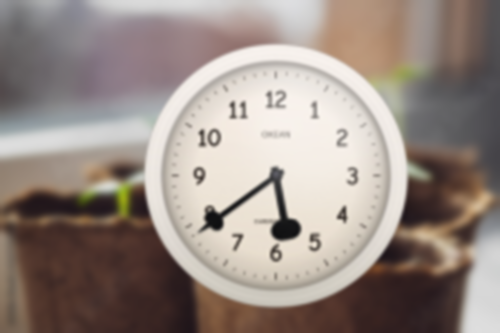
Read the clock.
5:39
